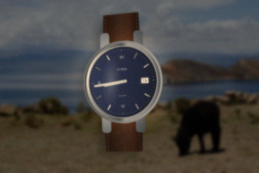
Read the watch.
8:44
